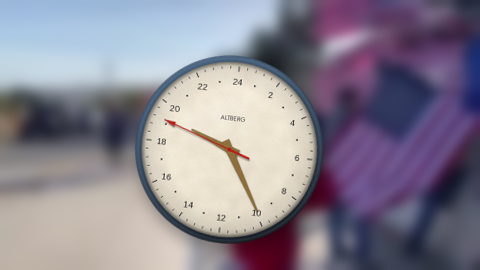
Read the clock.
19:24:48
